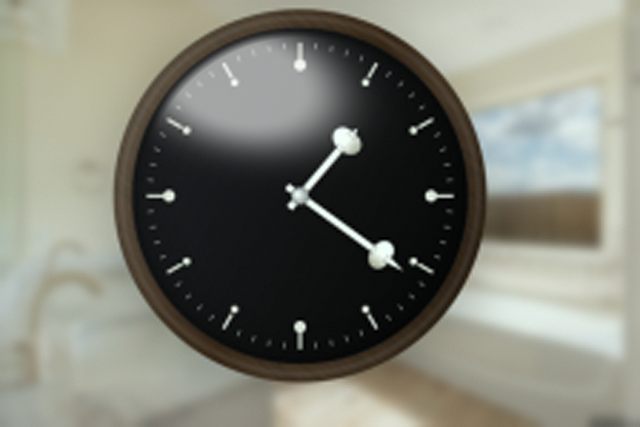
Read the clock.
1:21
